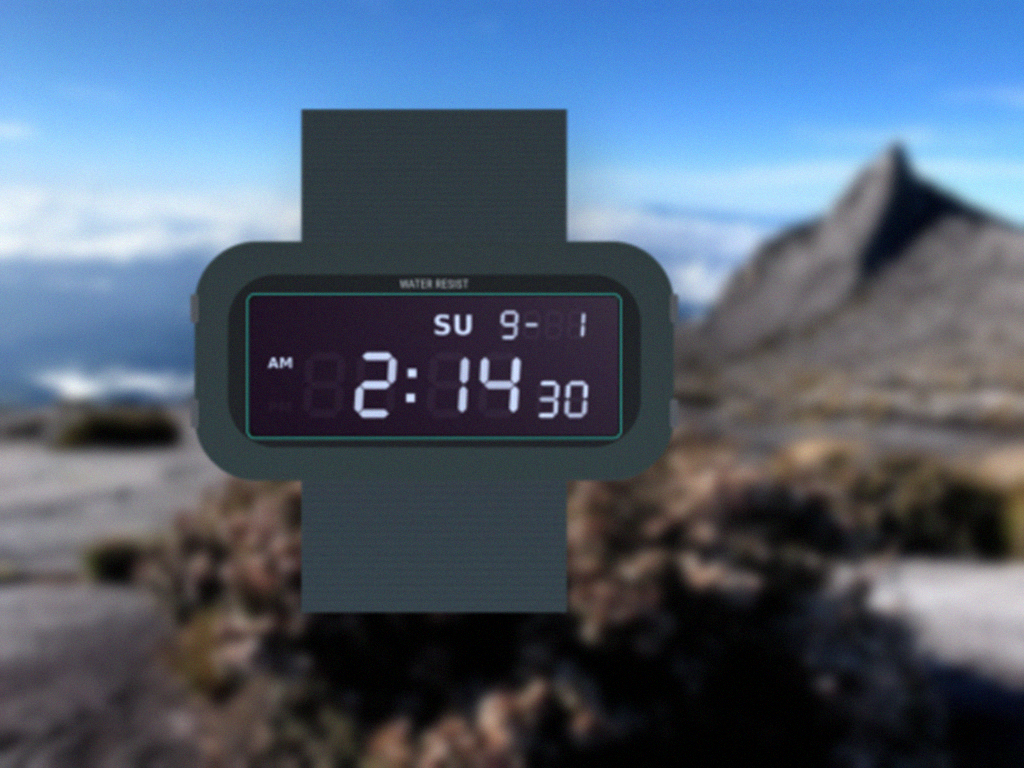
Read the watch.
2:14:30
